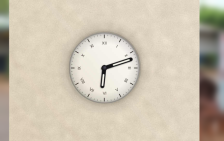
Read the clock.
6:12
